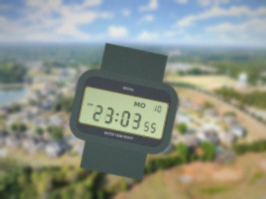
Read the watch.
23:03:55
